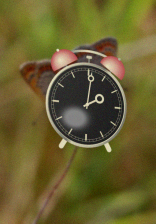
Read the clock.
2:01
